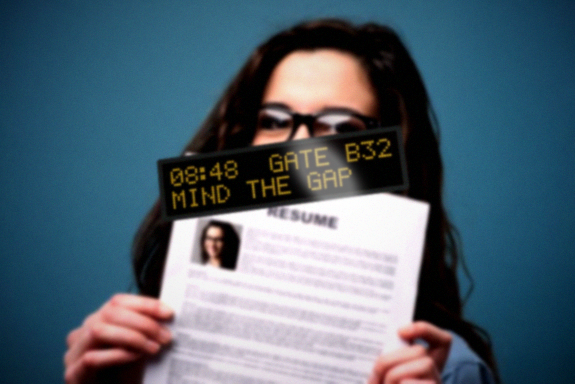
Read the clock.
8:48
